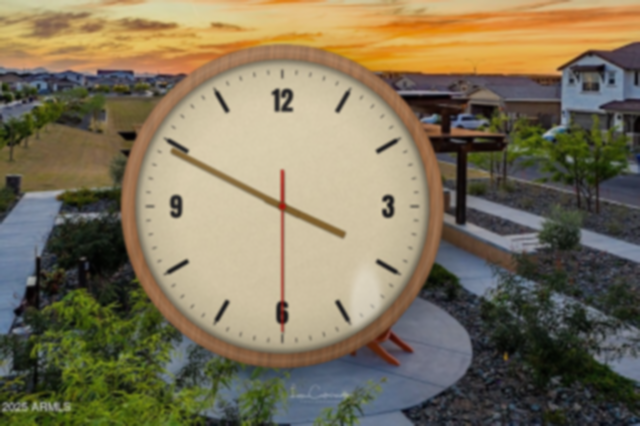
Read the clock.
3:49:30
